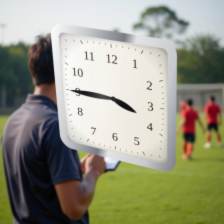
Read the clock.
3:45
